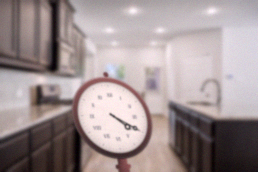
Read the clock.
4:20
